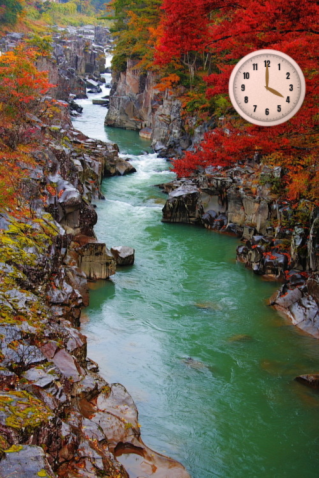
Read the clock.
4:00
